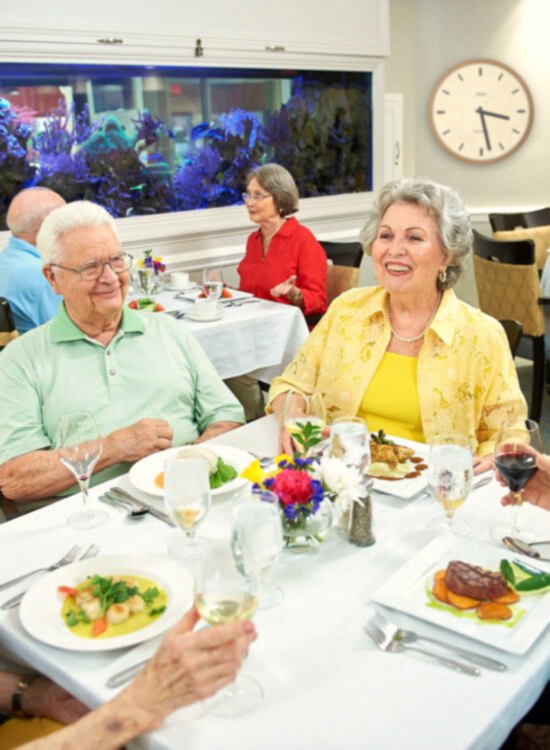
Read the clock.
3:28
